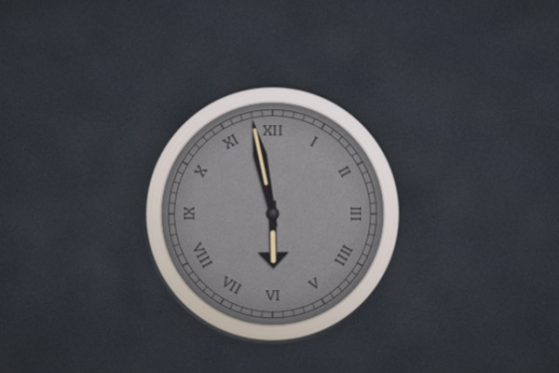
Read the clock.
5:58
